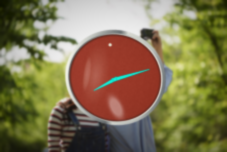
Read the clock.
8:13
